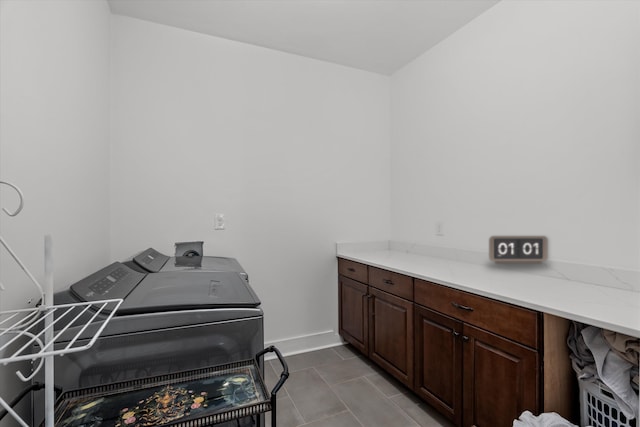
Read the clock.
1:01
